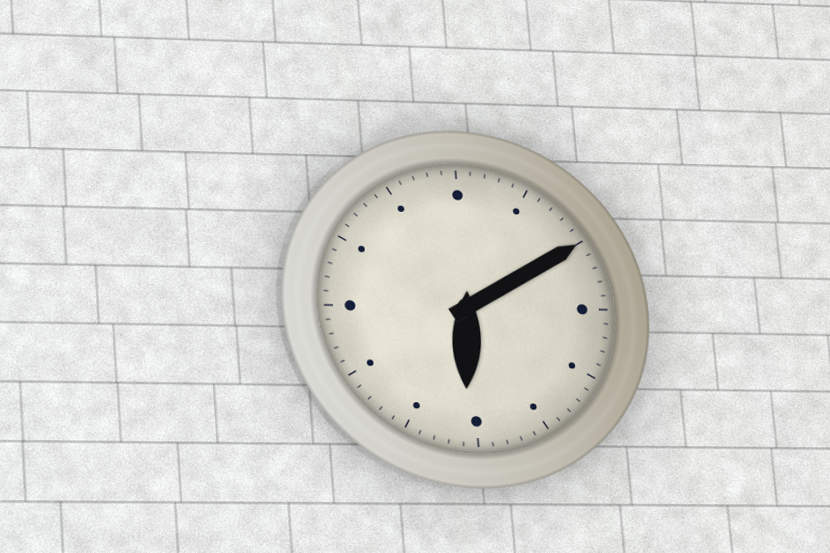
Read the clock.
6:10
